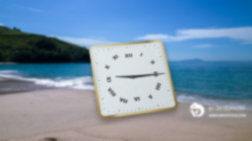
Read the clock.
9:15
